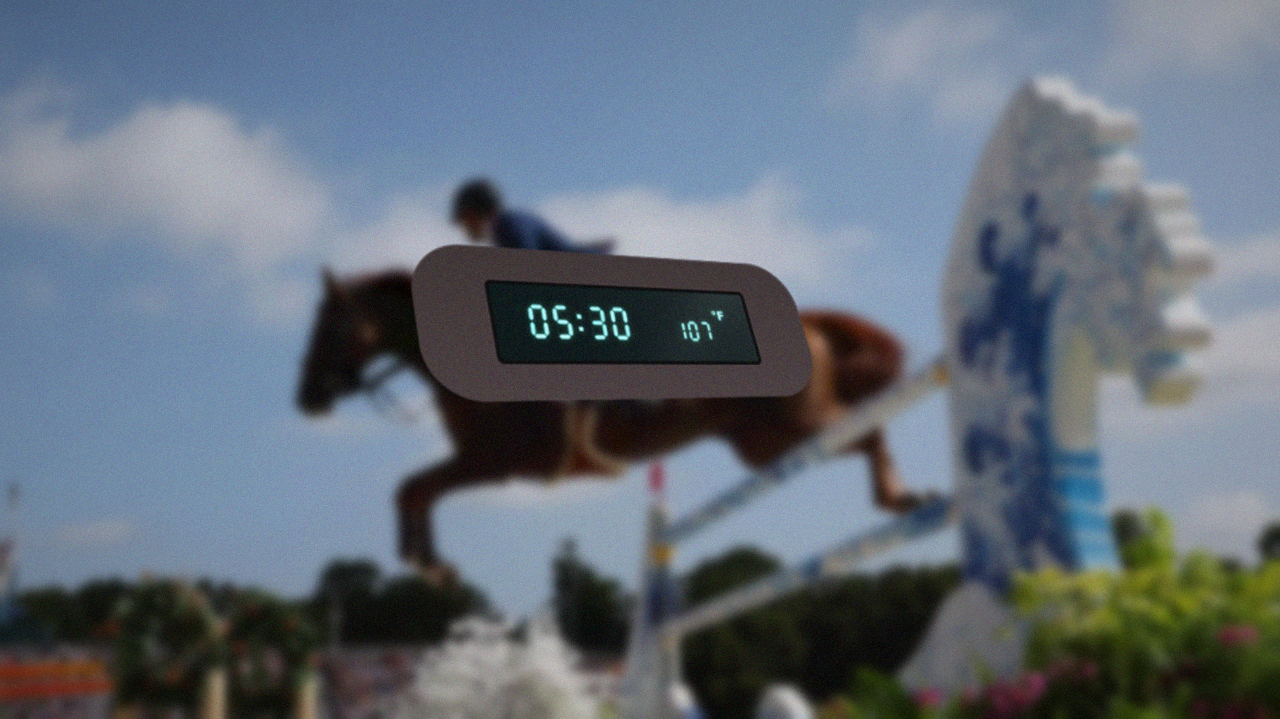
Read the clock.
5:30
